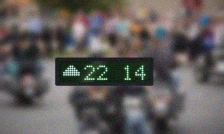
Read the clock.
22:14
